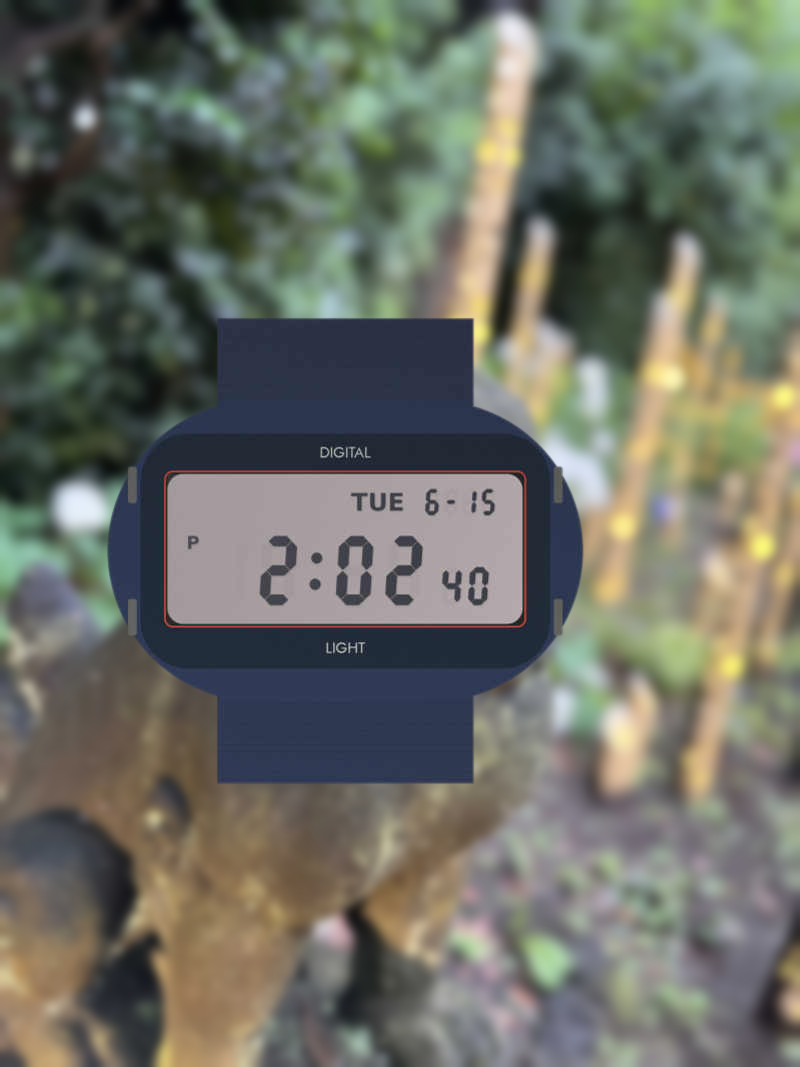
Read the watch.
2:02:40
